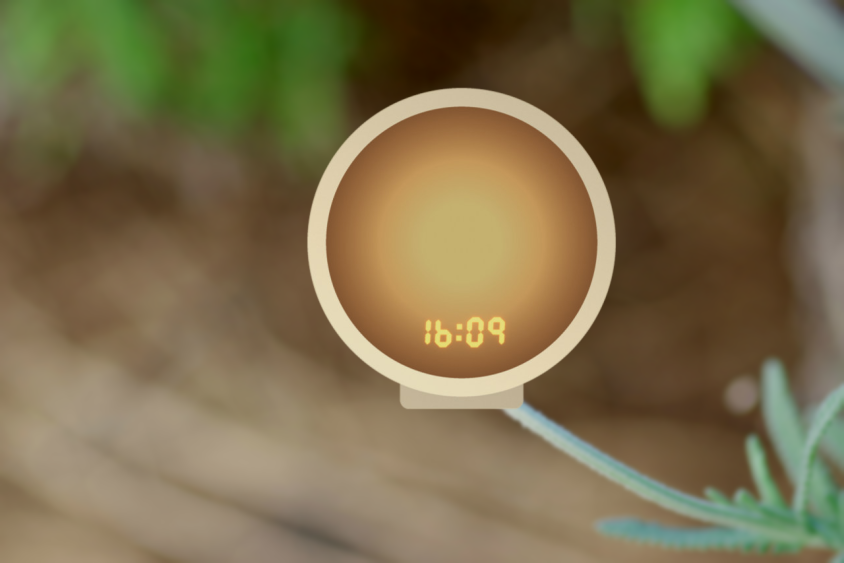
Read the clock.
16:09
